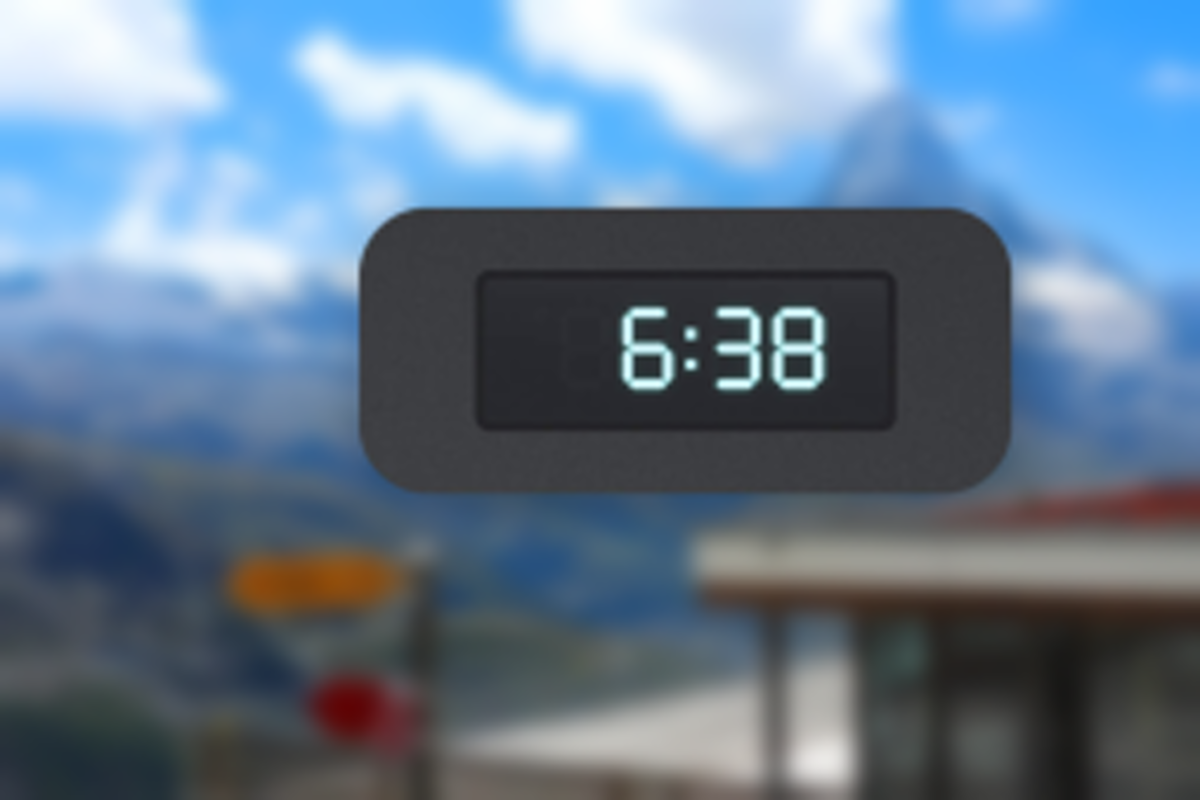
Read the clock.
6:38
